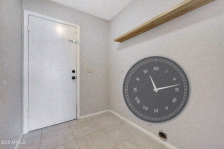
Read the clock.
11:13
